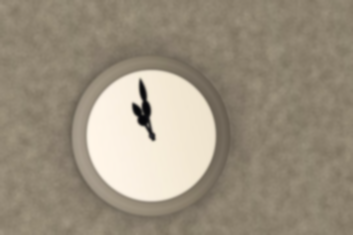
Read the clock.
10:58
